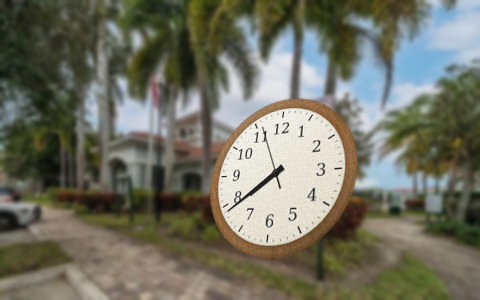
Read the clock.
7:38:56
